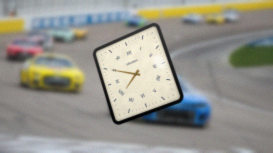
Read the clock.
7:50
